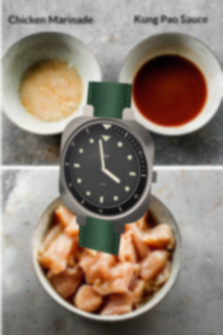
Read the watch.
3:58
